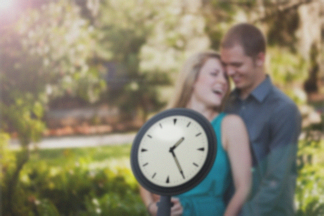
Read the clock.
1:25
